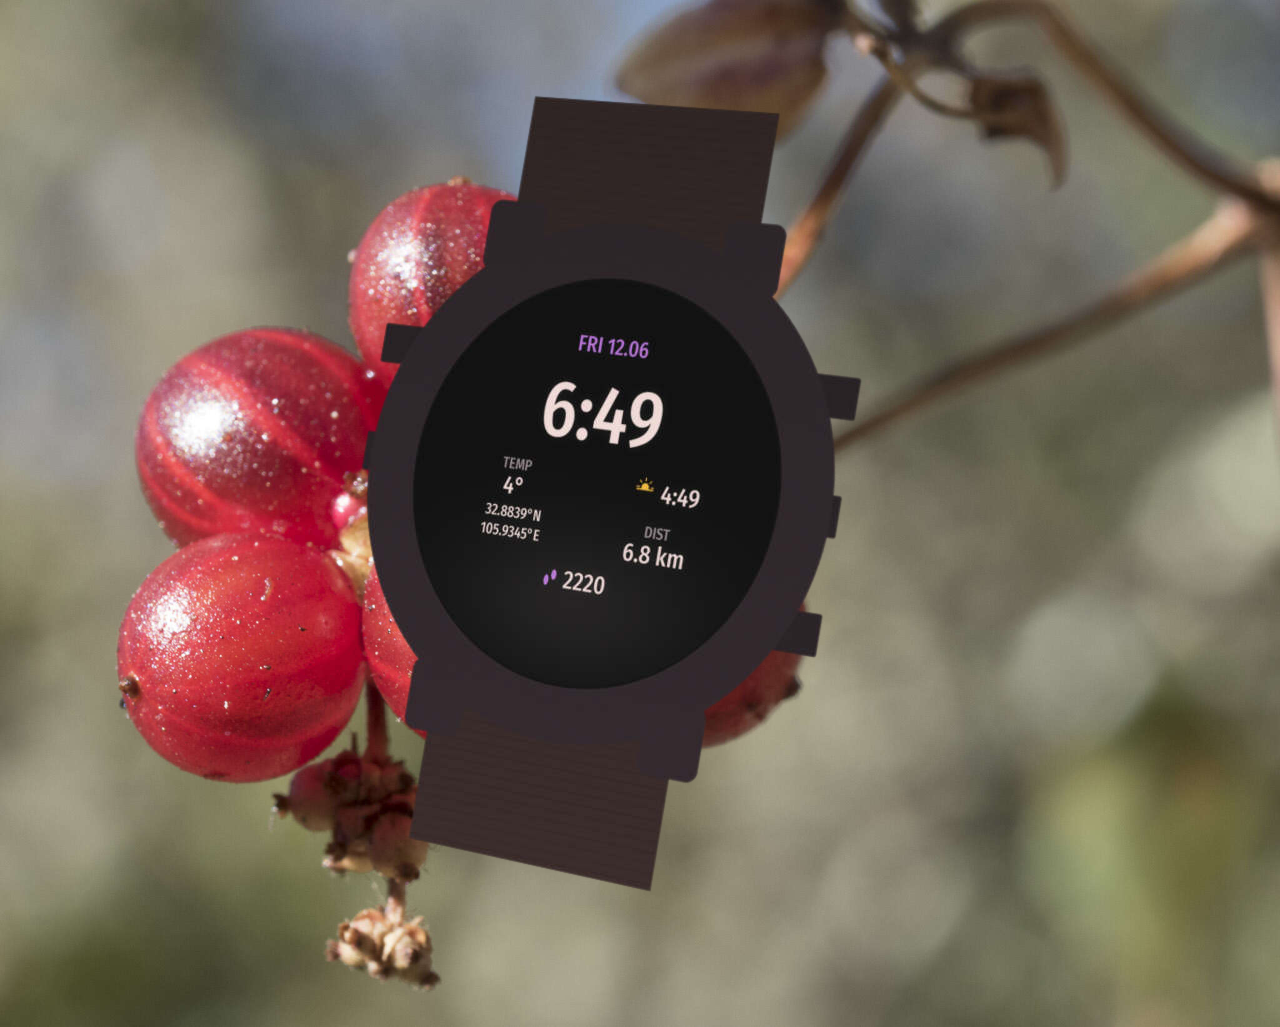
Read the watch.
6:49
